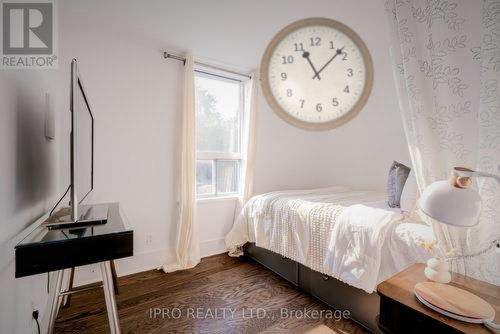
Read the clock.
11:08
